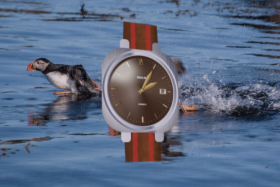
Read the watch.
2:05
